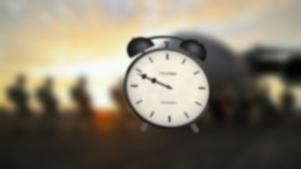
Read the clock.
9:49
